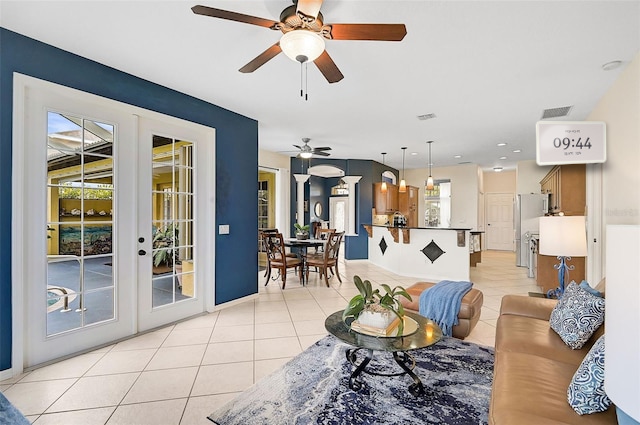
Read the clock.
9:44
